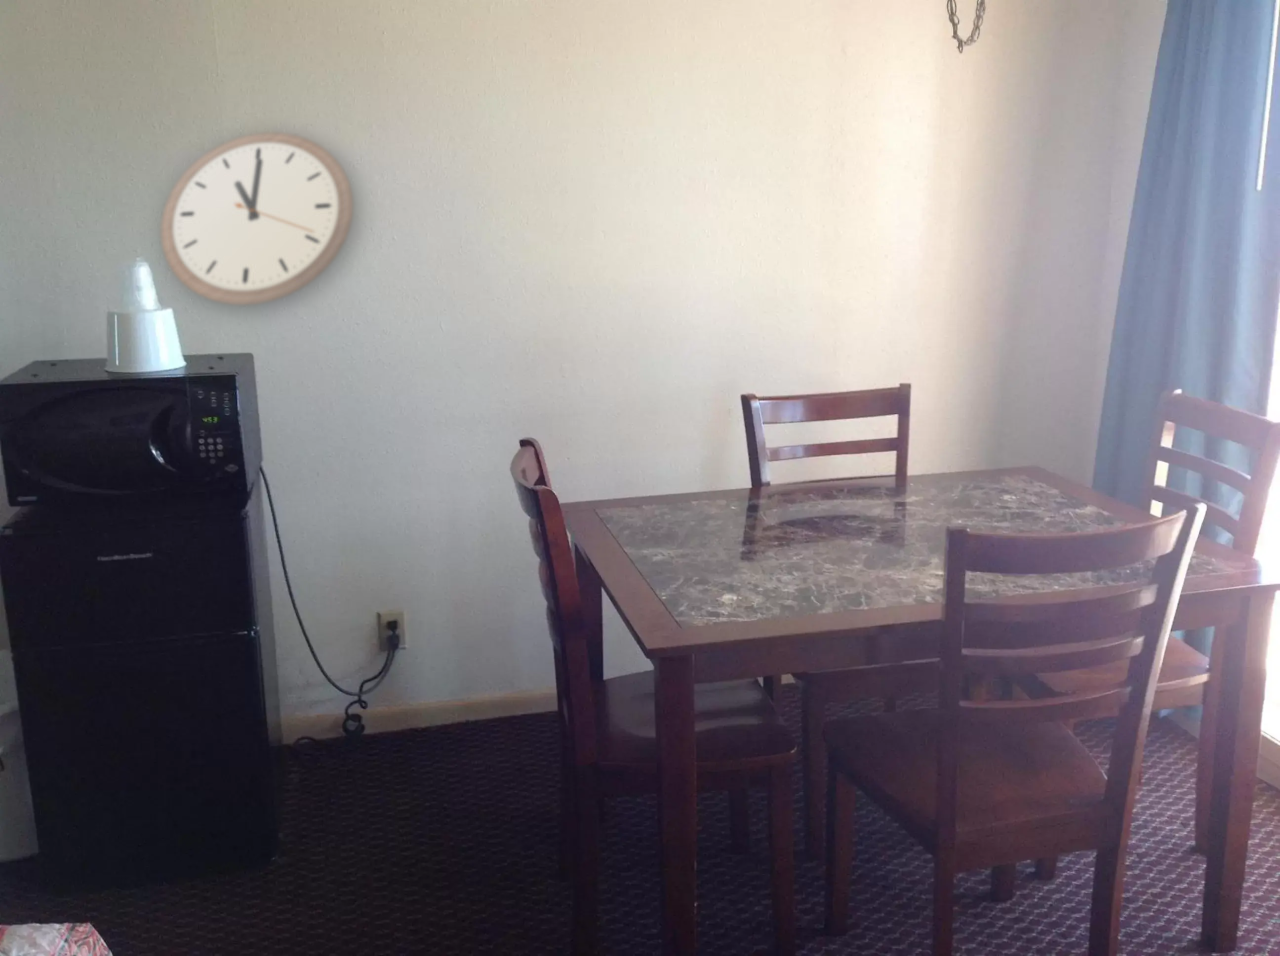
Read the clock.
11:00:19
